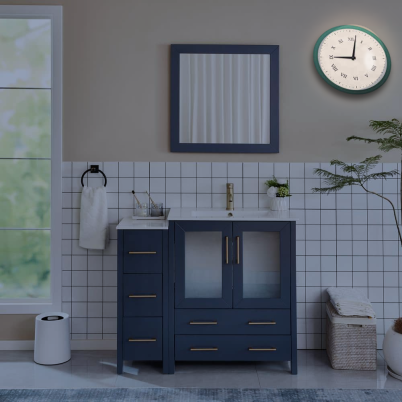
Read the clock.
9:02
